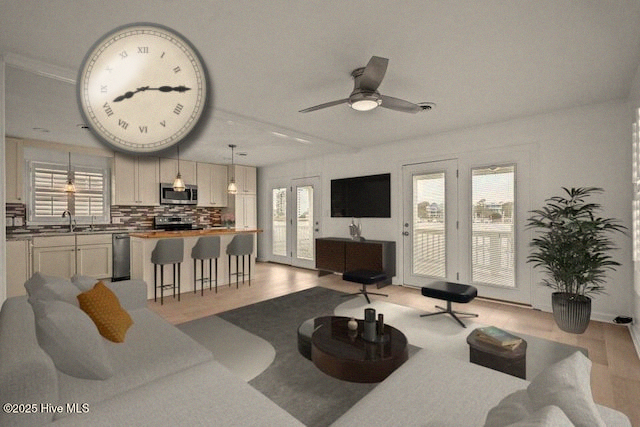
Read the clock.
8:15
